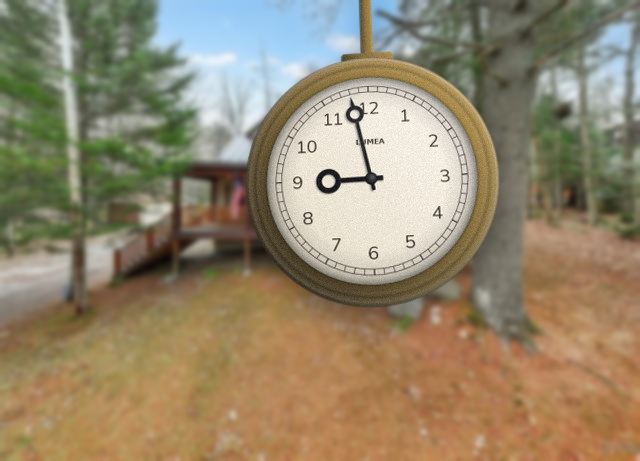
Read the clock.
8:58
